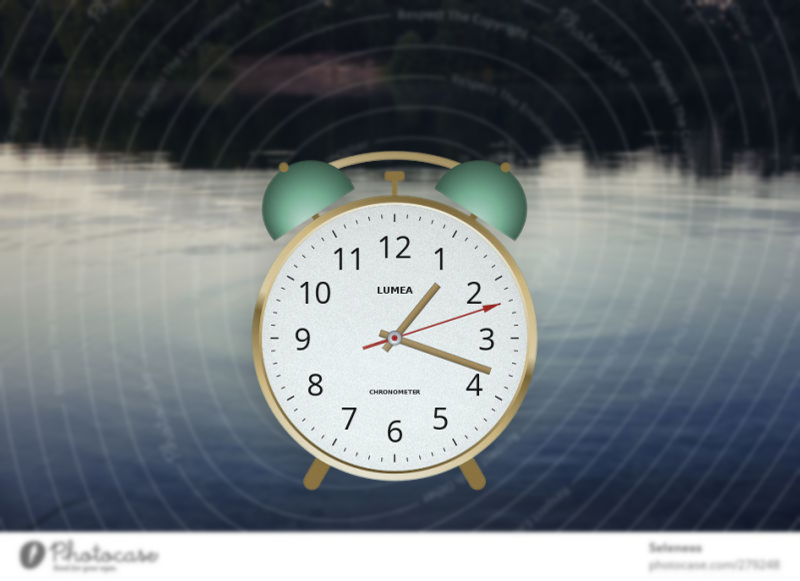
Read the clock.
1:18:12
